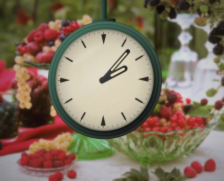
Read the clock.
2:07
